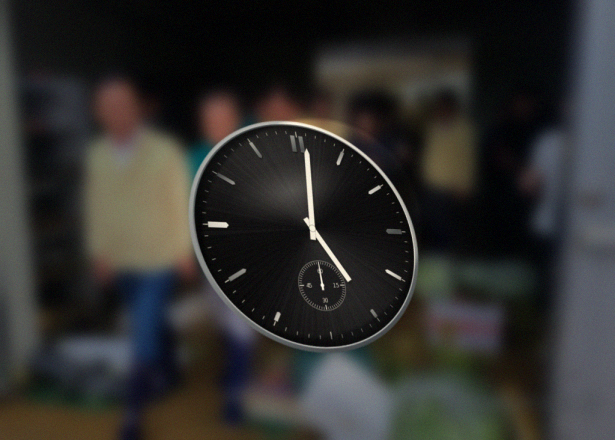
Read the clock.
5:01
